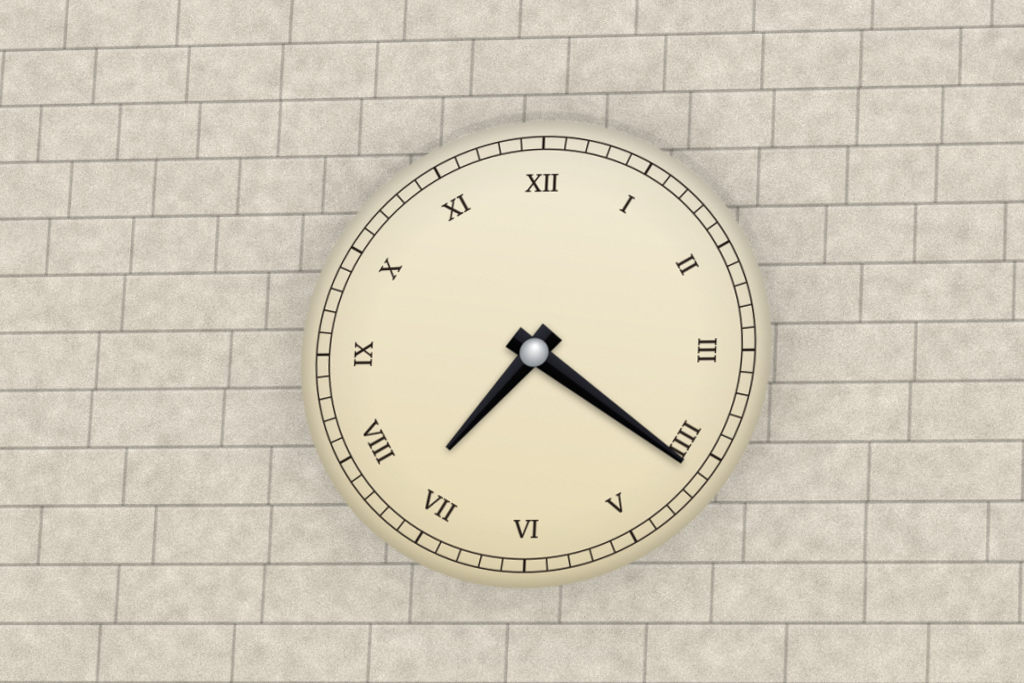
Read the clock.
7:21
